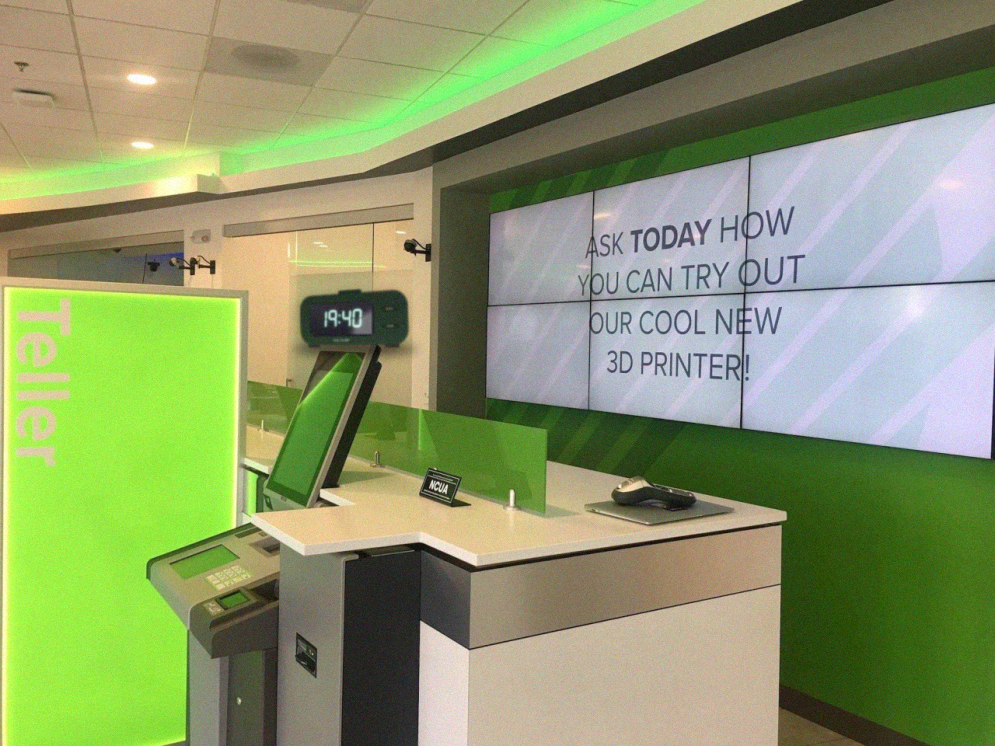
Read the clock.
19:40
